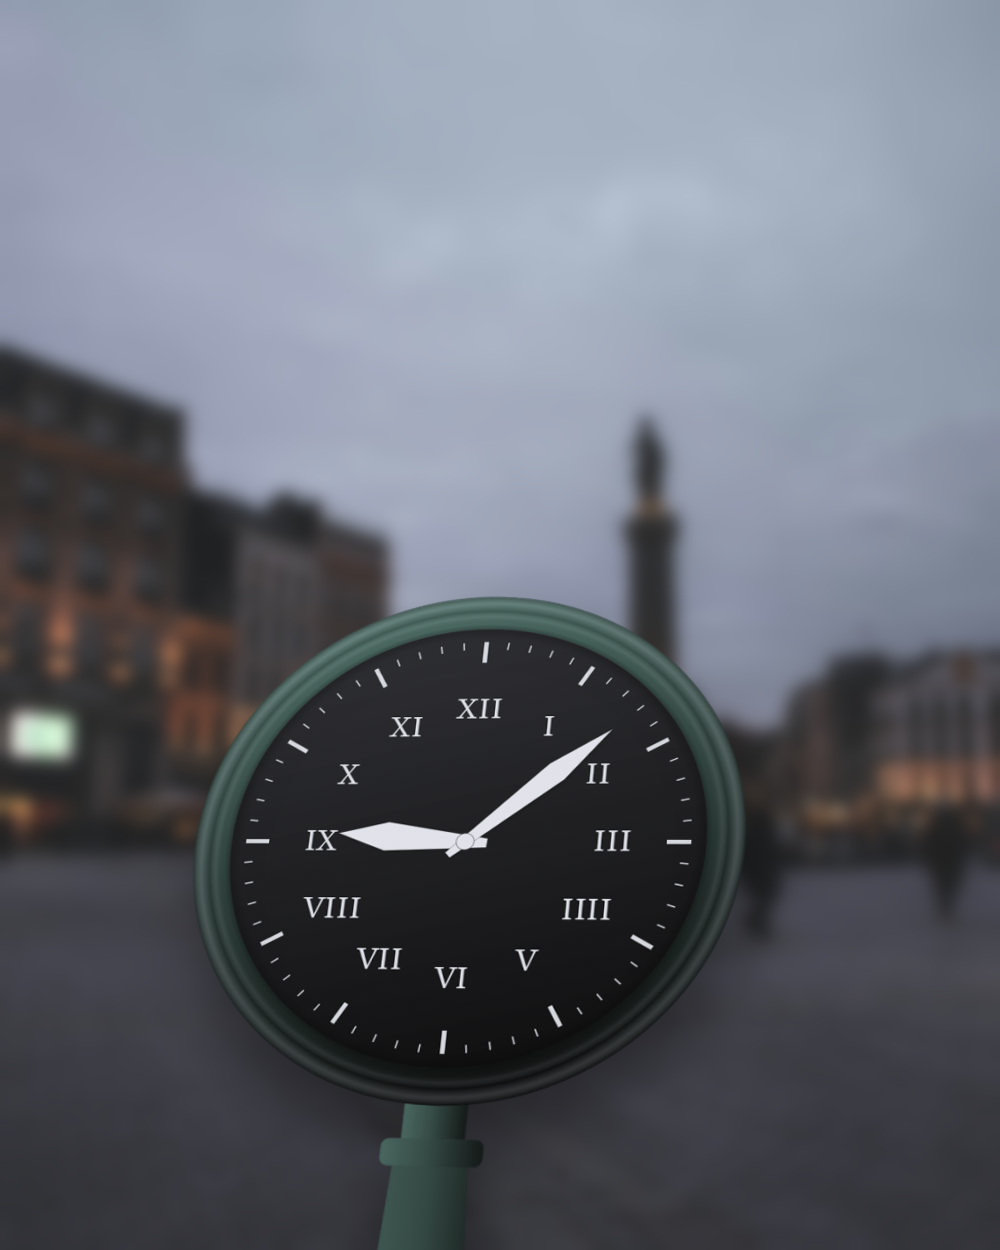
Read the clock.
9:08
